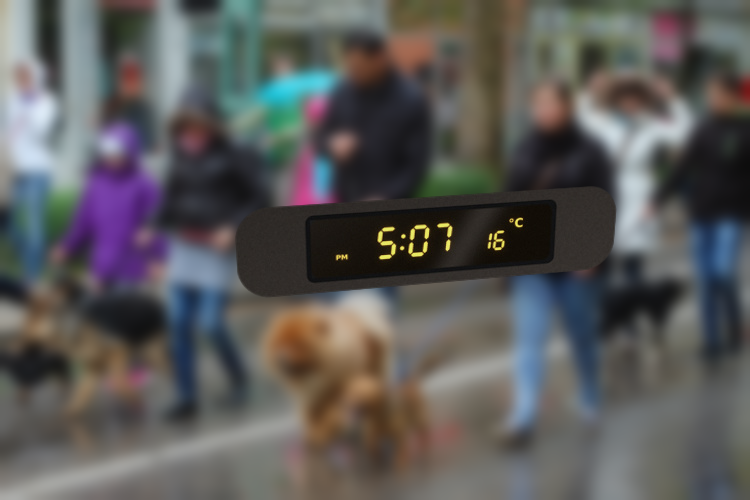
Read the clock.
5:07
